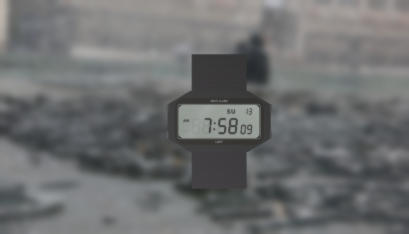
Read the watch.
7:58:09
